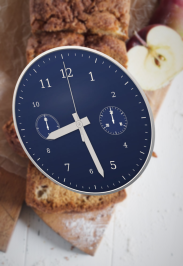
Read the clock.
8:28
